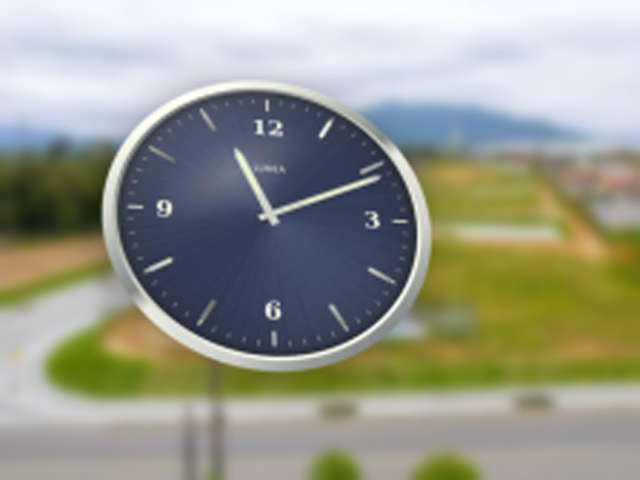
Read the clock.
11:11
